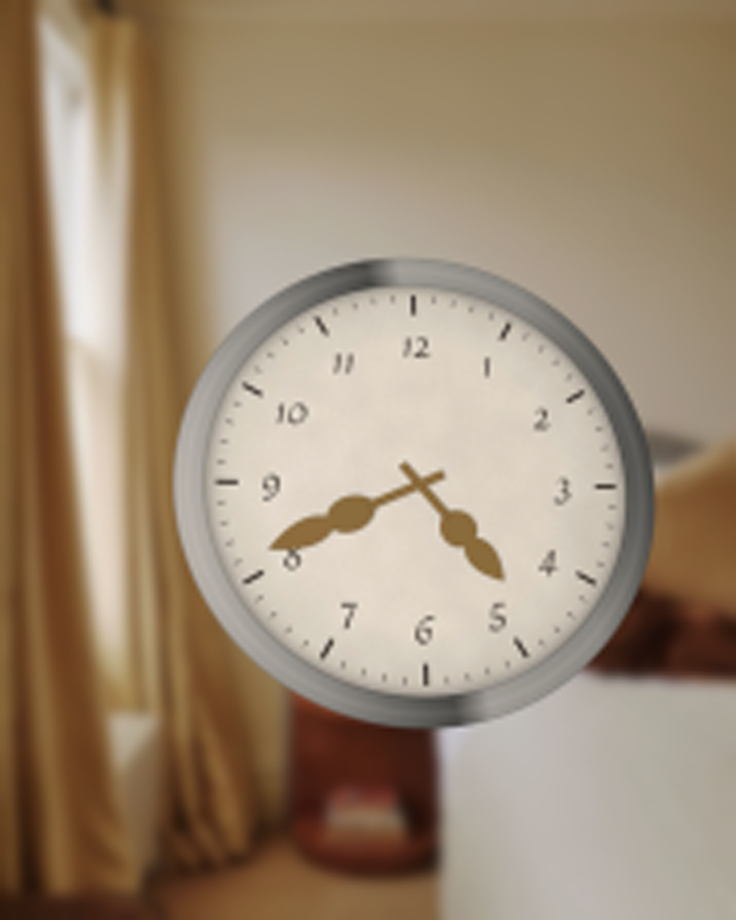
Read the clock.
4:41
